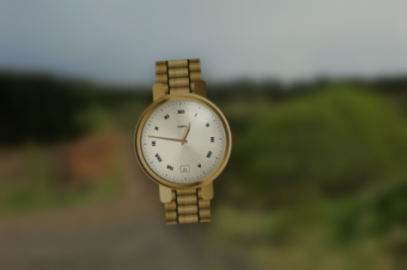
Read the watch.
12:47
